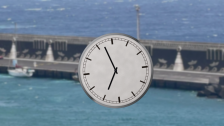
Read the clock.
6:57
